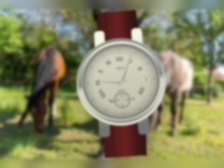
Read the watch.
9:04
